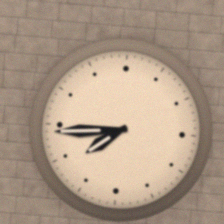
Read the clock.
7:44
